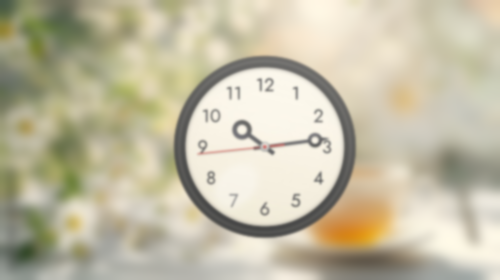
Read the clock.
10:13:44
